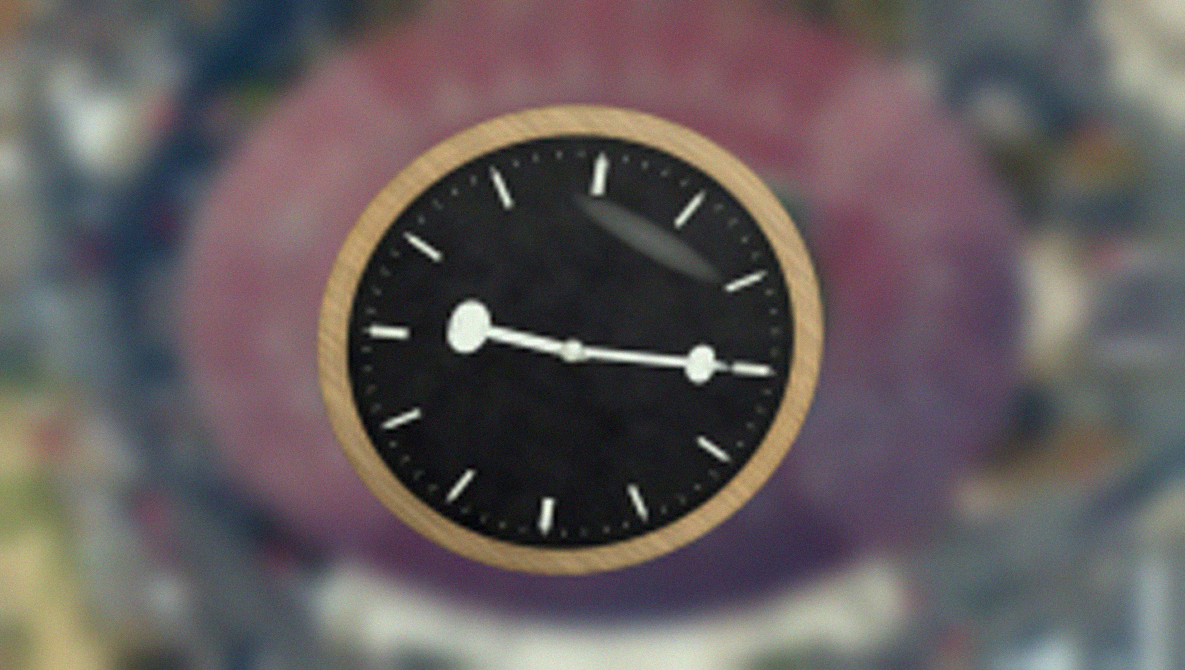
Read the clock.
9:15
